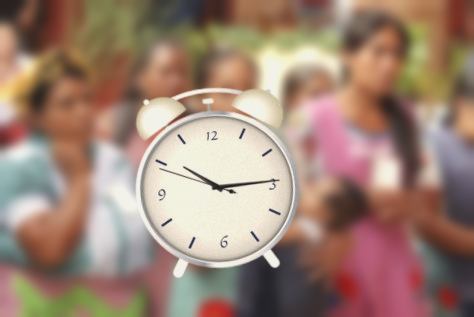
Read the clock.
10:14:49
